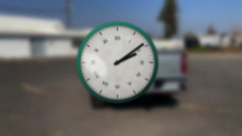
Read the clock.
2:09
